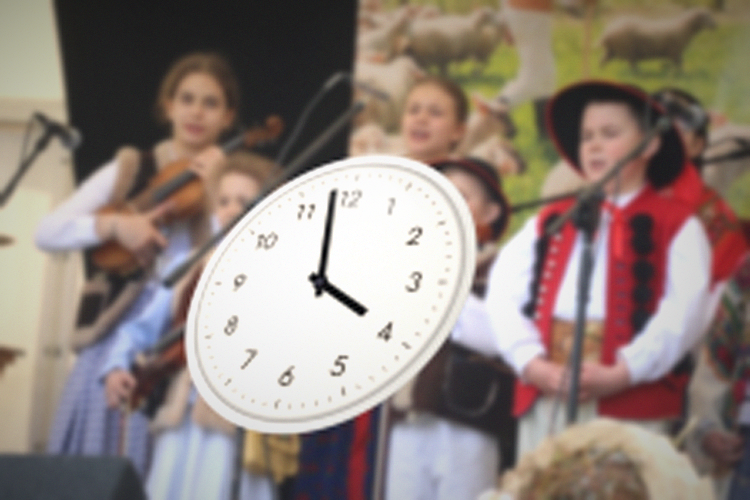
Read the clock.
3:58
